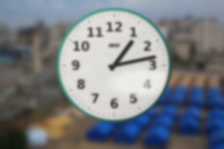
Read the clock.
1:13
